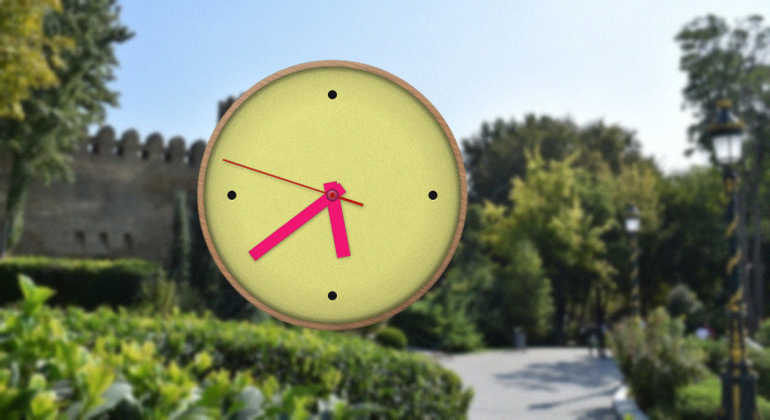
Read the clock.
5:38:48
